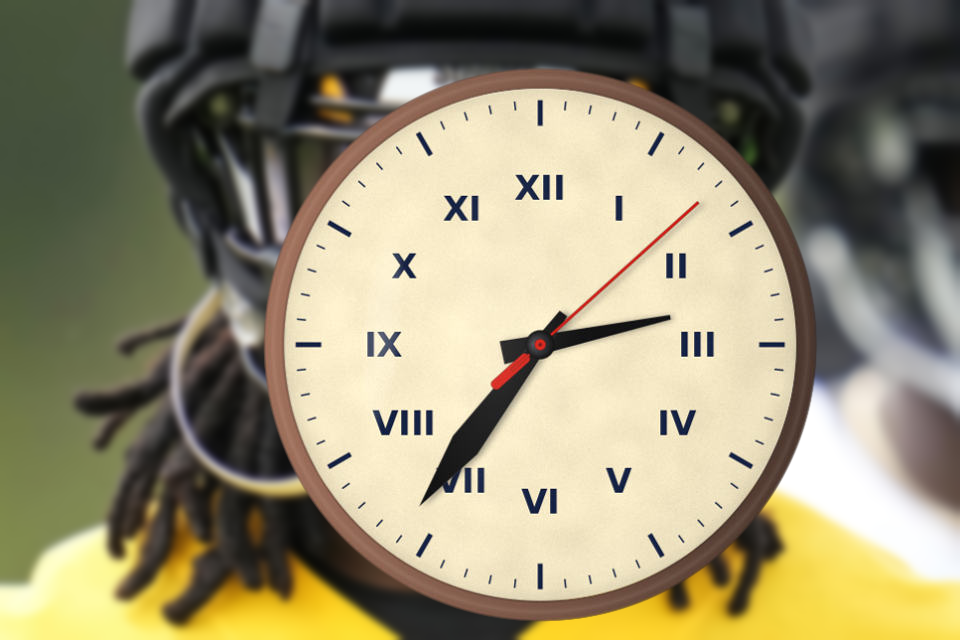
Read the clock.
2:36:08
